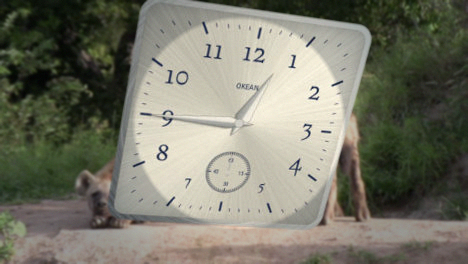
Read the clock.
12:45
